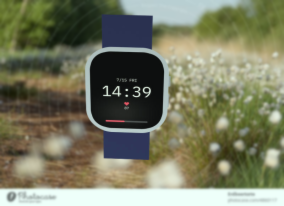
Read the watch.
14:39
